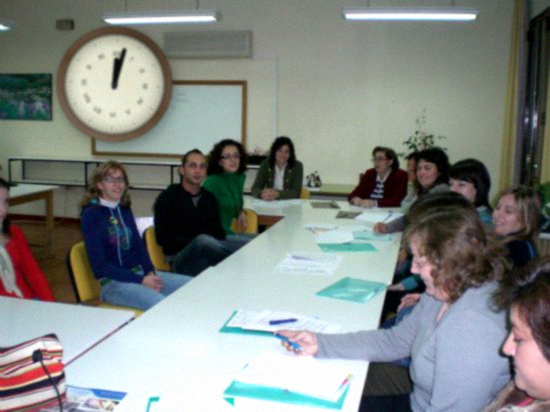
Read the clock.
12:02
